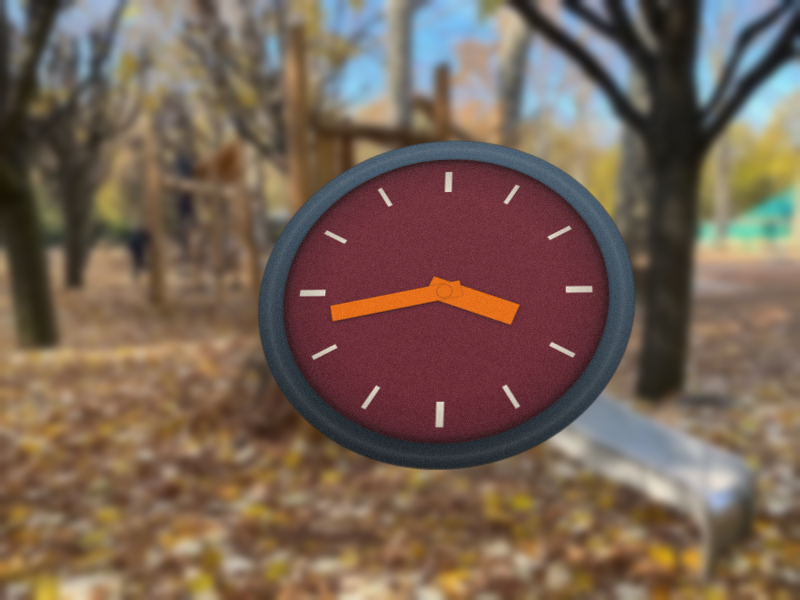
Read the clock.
3:43
